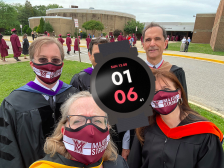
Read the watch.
1:06
